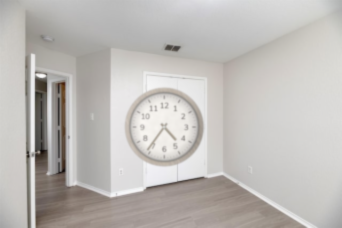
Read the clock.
4:36
